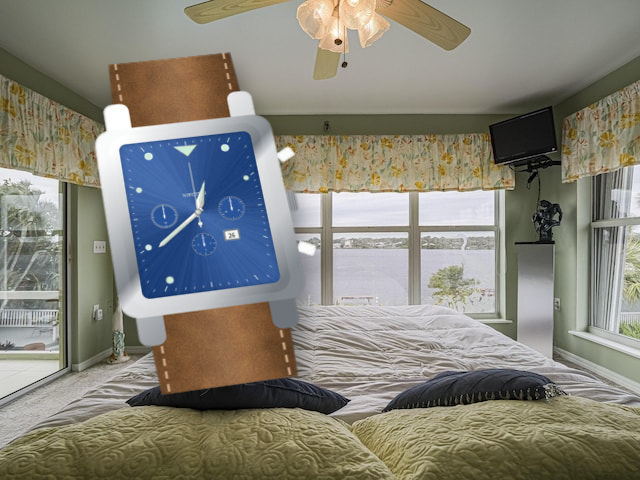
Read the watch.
12:39
